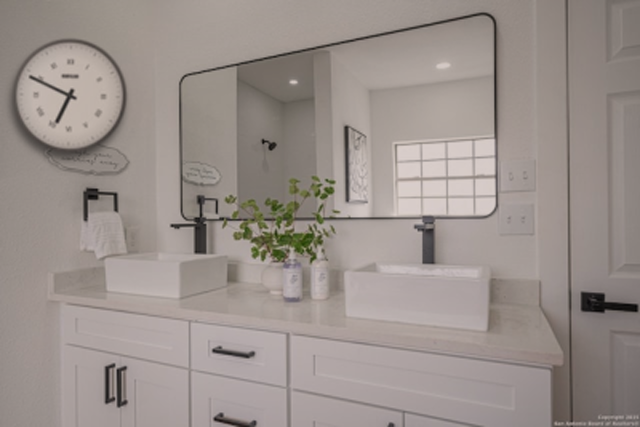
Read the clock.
6:49
